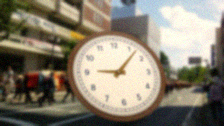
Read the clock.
9:07
